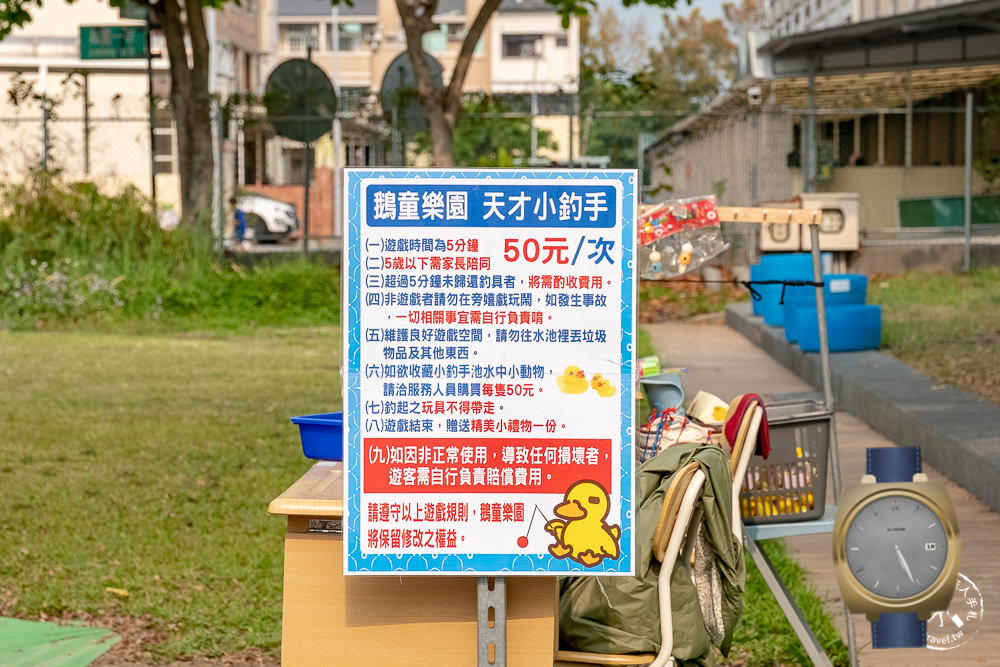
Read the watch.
5:26
